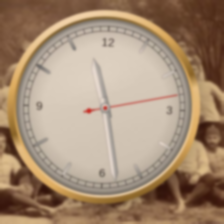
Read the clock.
11:28:13
